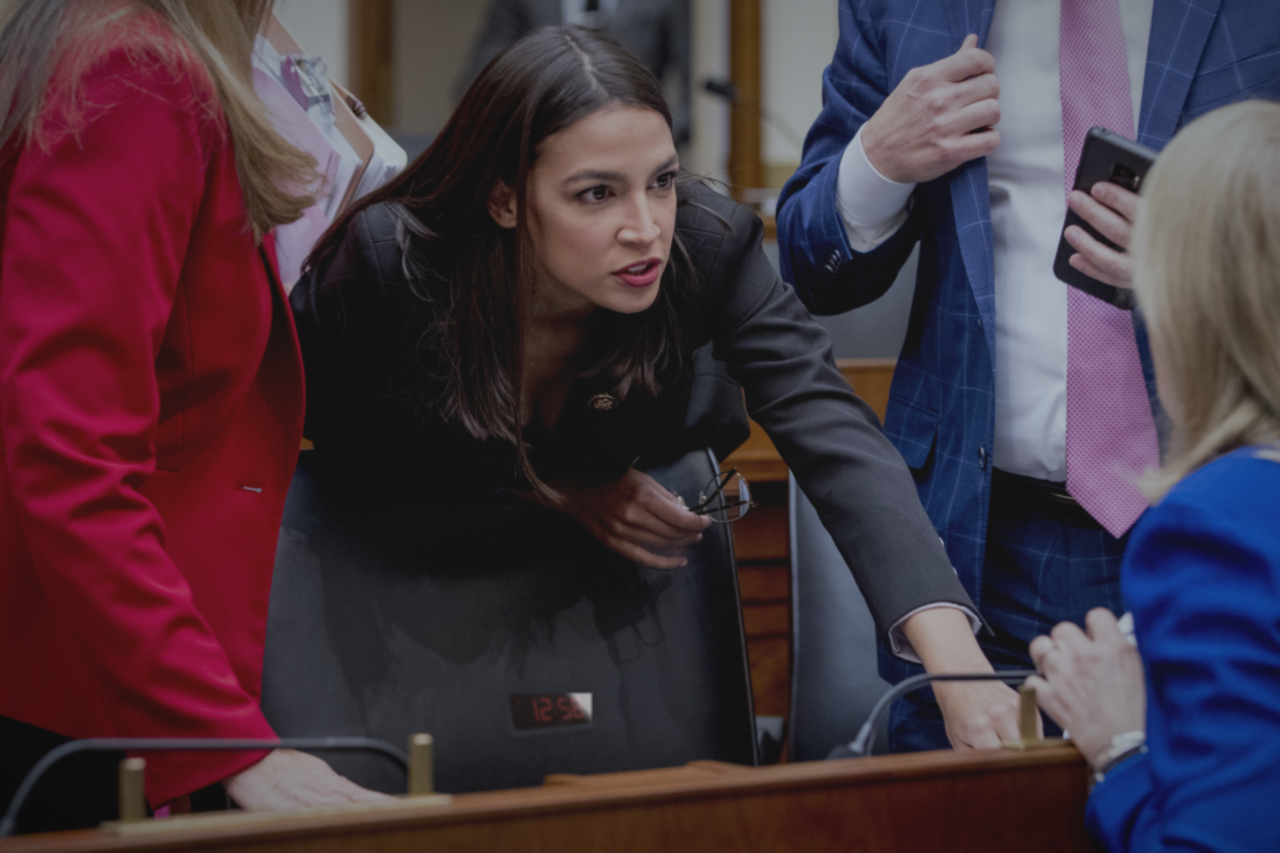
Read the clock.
12:58
